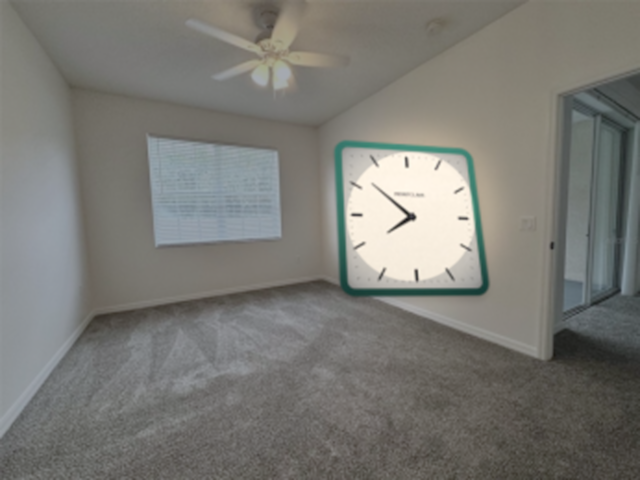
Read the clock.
7:52
